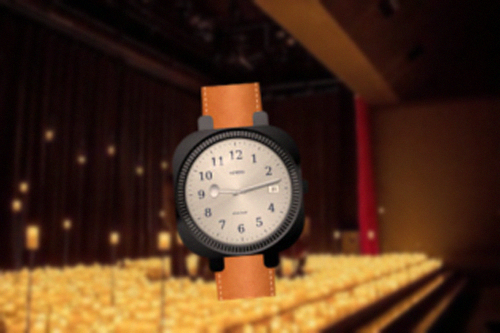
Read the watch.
9:13
